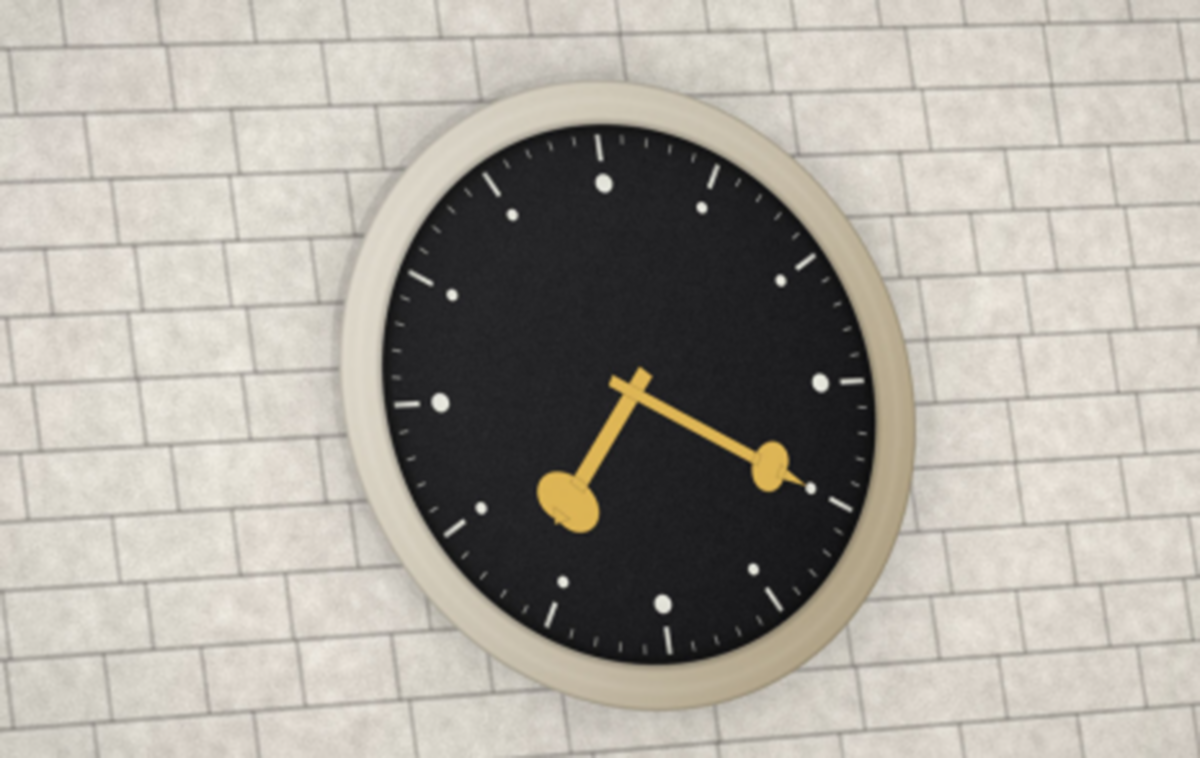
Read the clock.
7:20
